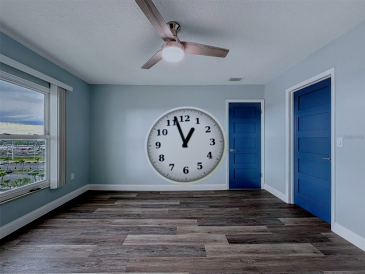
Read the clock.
12:57
